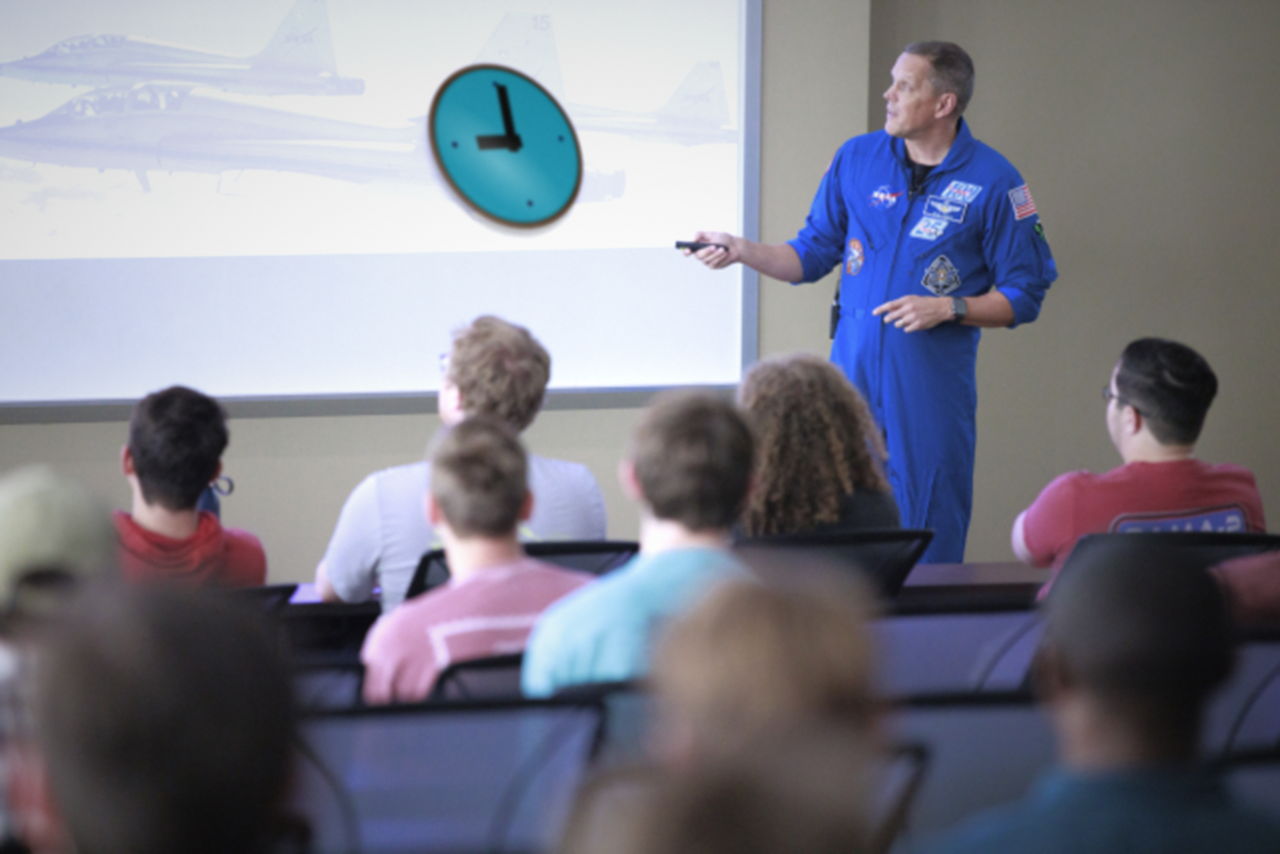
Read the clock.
9:01
